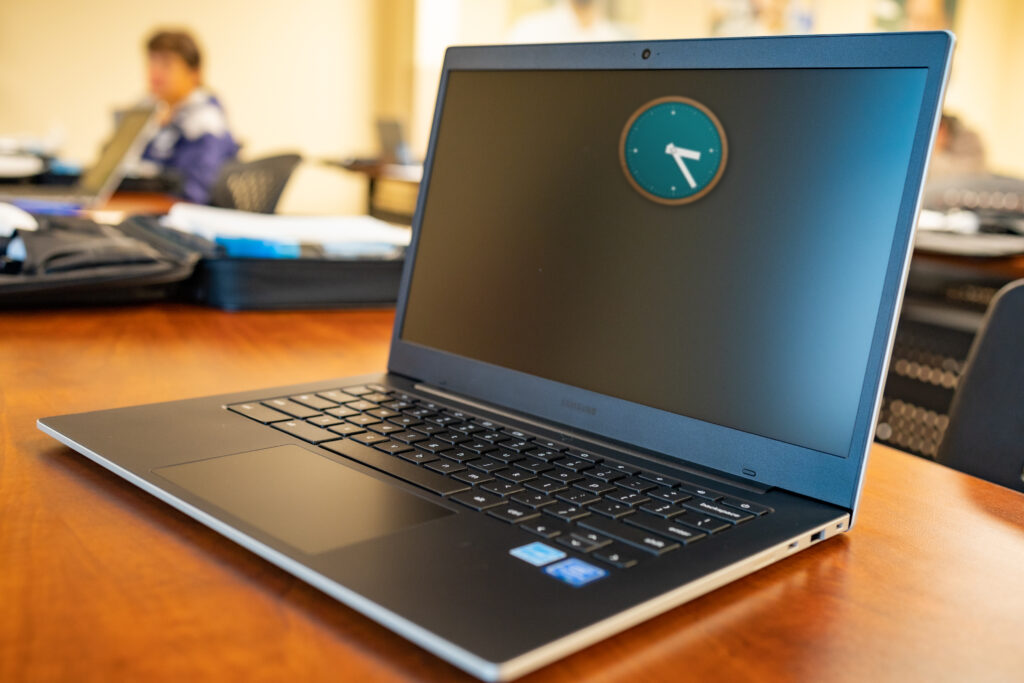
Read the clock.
3:25
